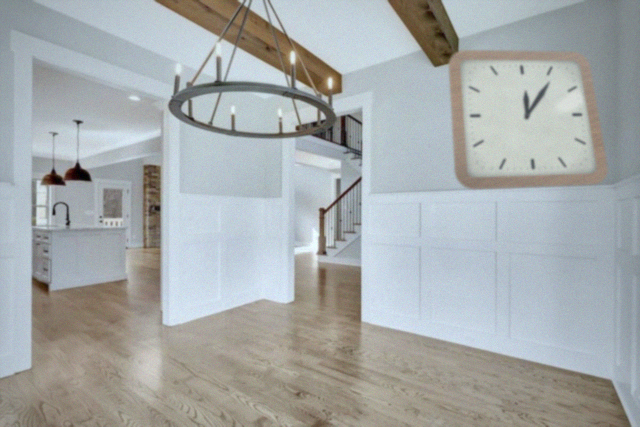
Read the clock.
12:06
